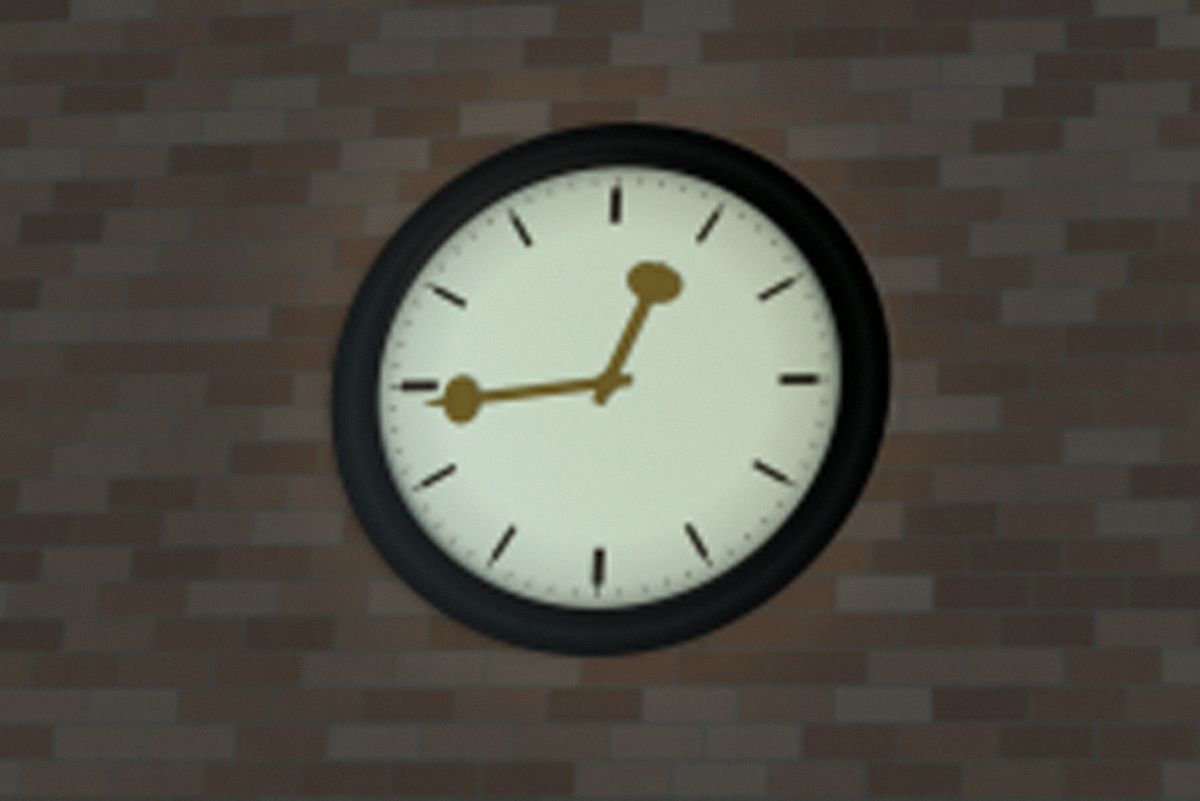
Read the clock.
12:44
